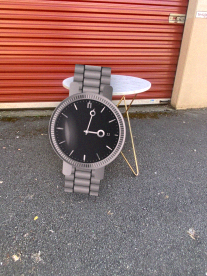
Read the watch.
3:02
